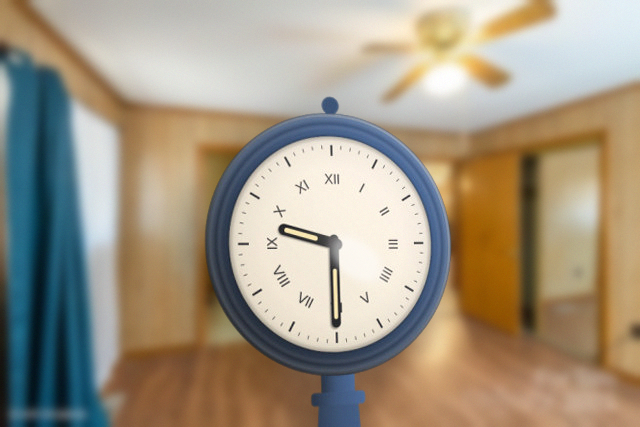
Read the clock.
9:30
